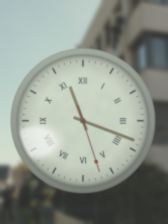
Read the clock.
11:18:27
